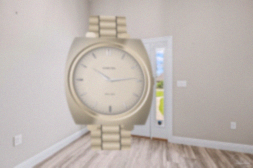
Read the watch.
10:14
